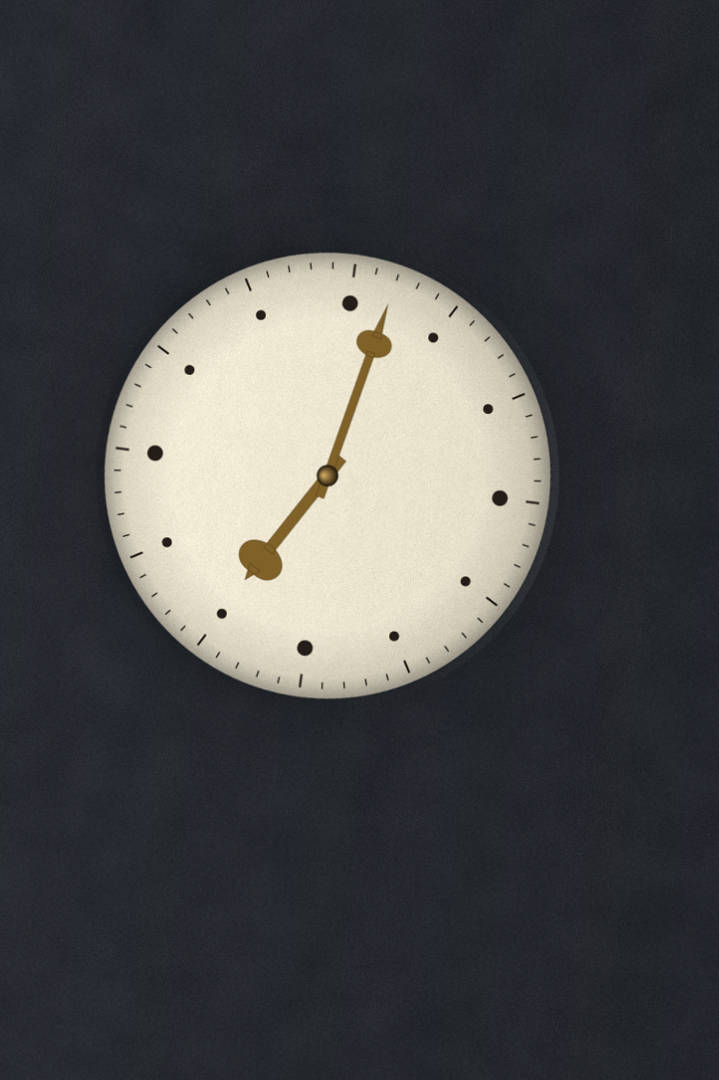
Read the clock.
7:02
